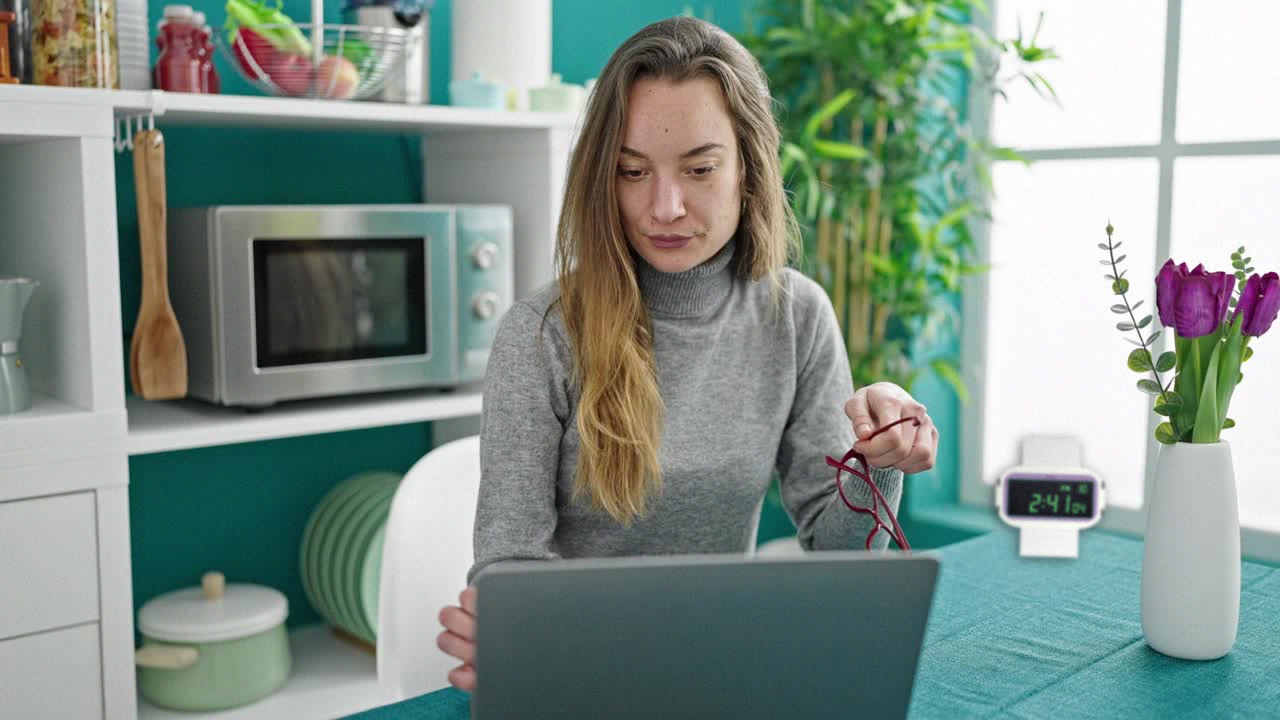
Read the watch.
2:41
